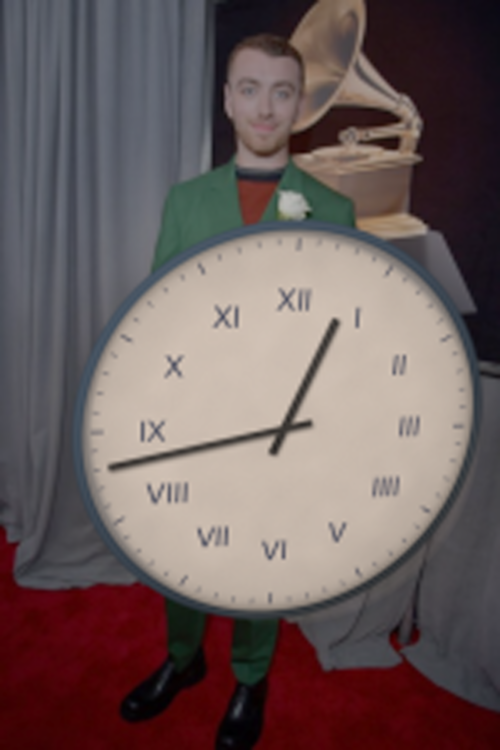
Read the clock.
12:43
